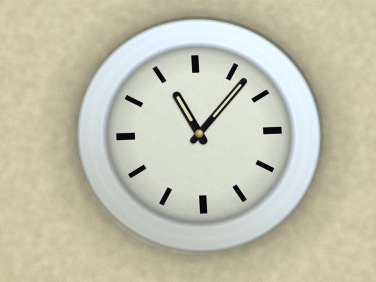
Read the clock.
11:07
